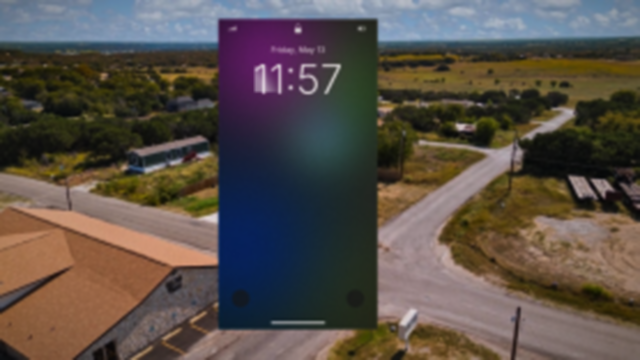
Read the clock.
11:57
